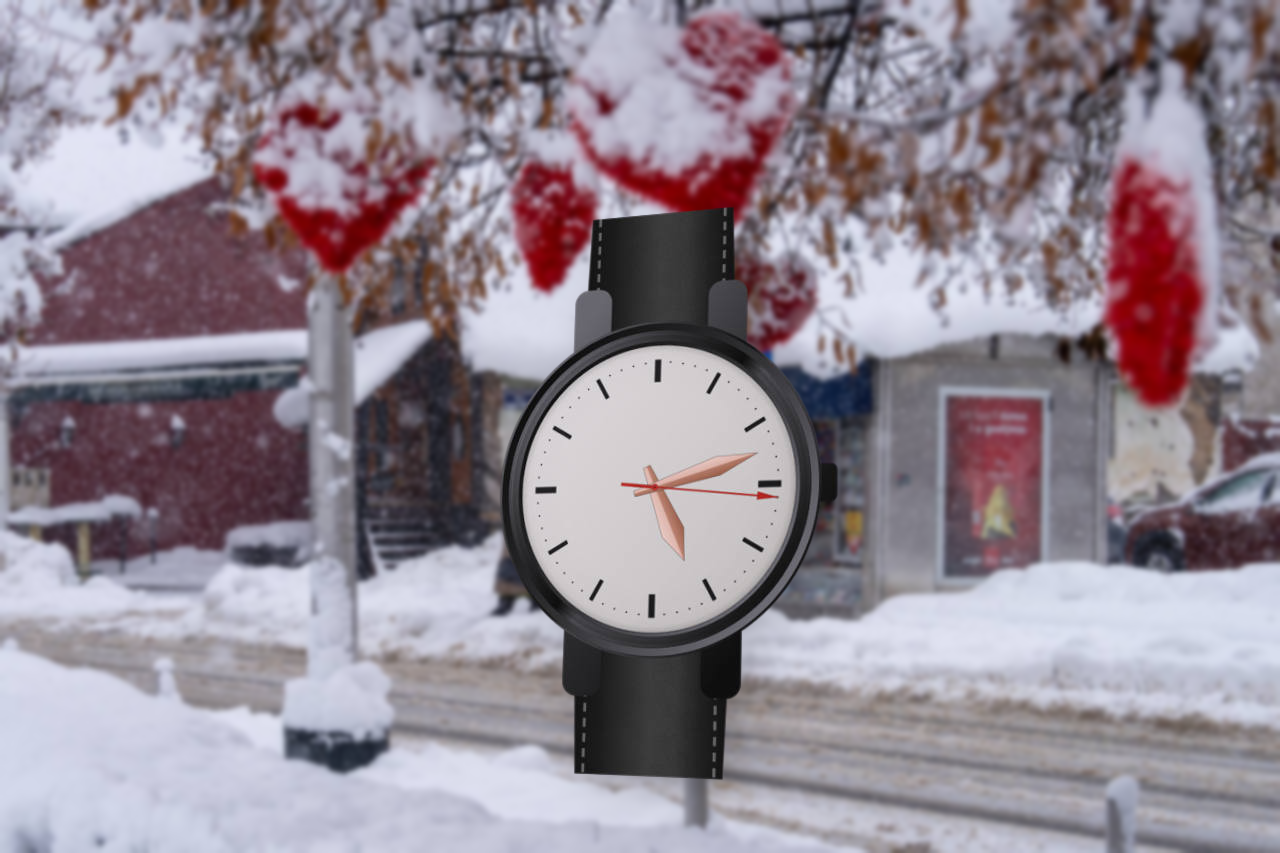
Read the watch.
5:12:16
